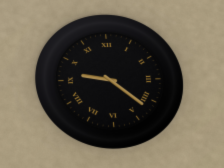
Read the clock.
9:22
